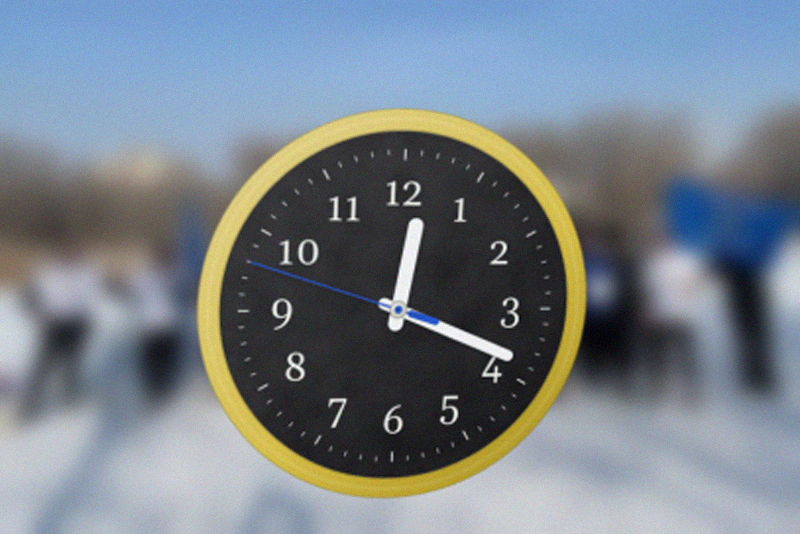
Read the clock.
12:18:48
